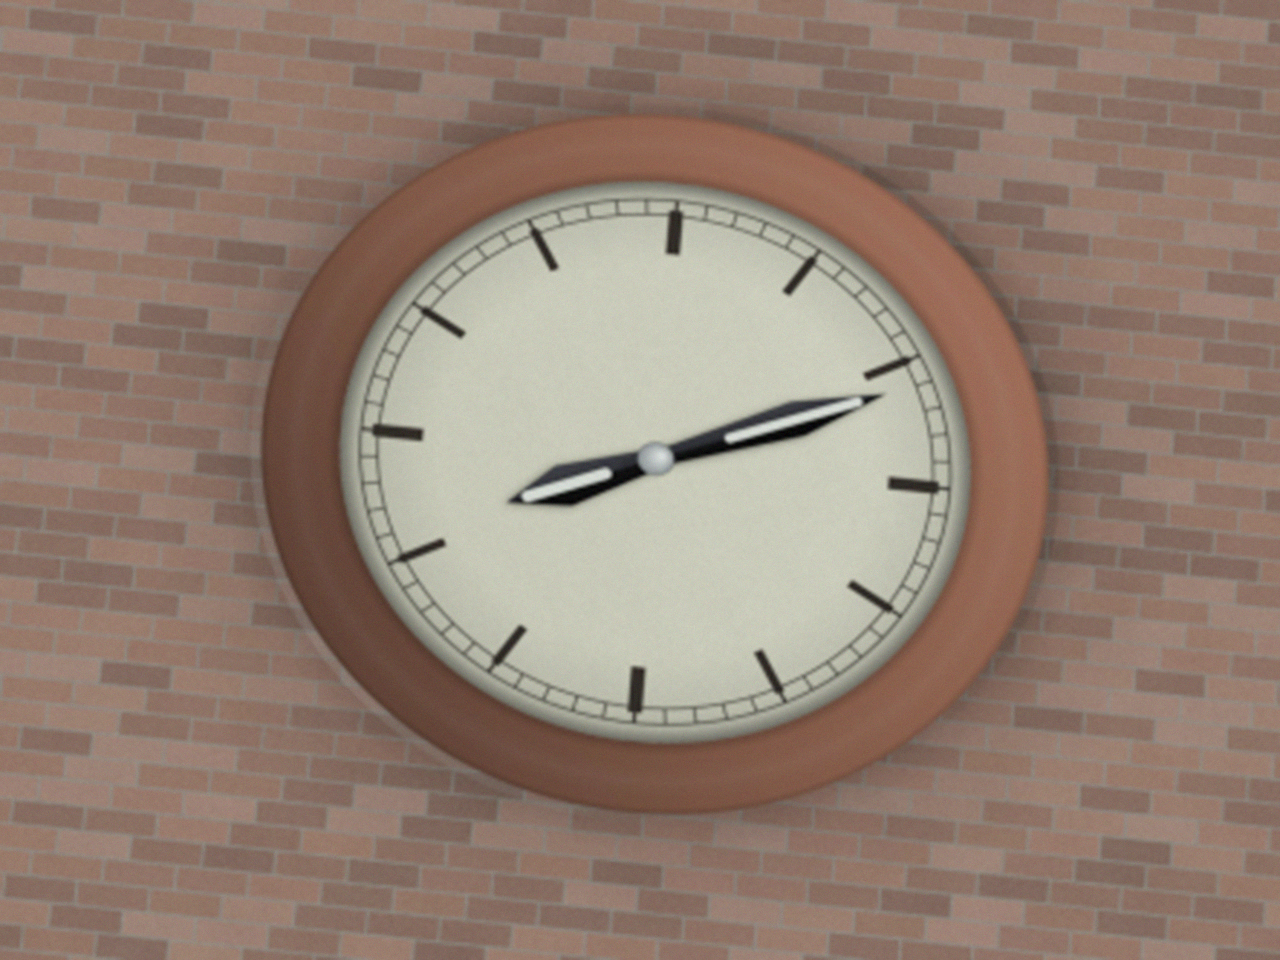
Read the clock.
8:11
